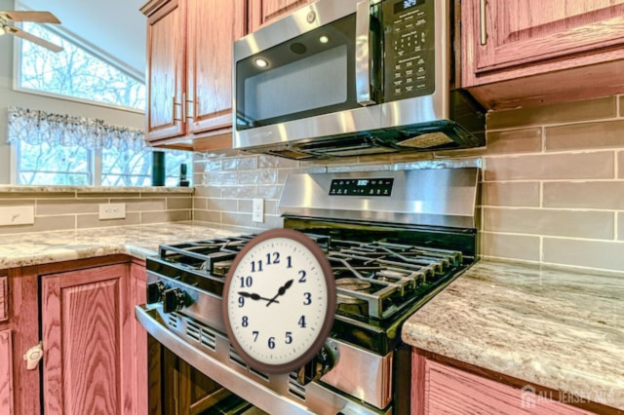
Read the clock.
1:47
